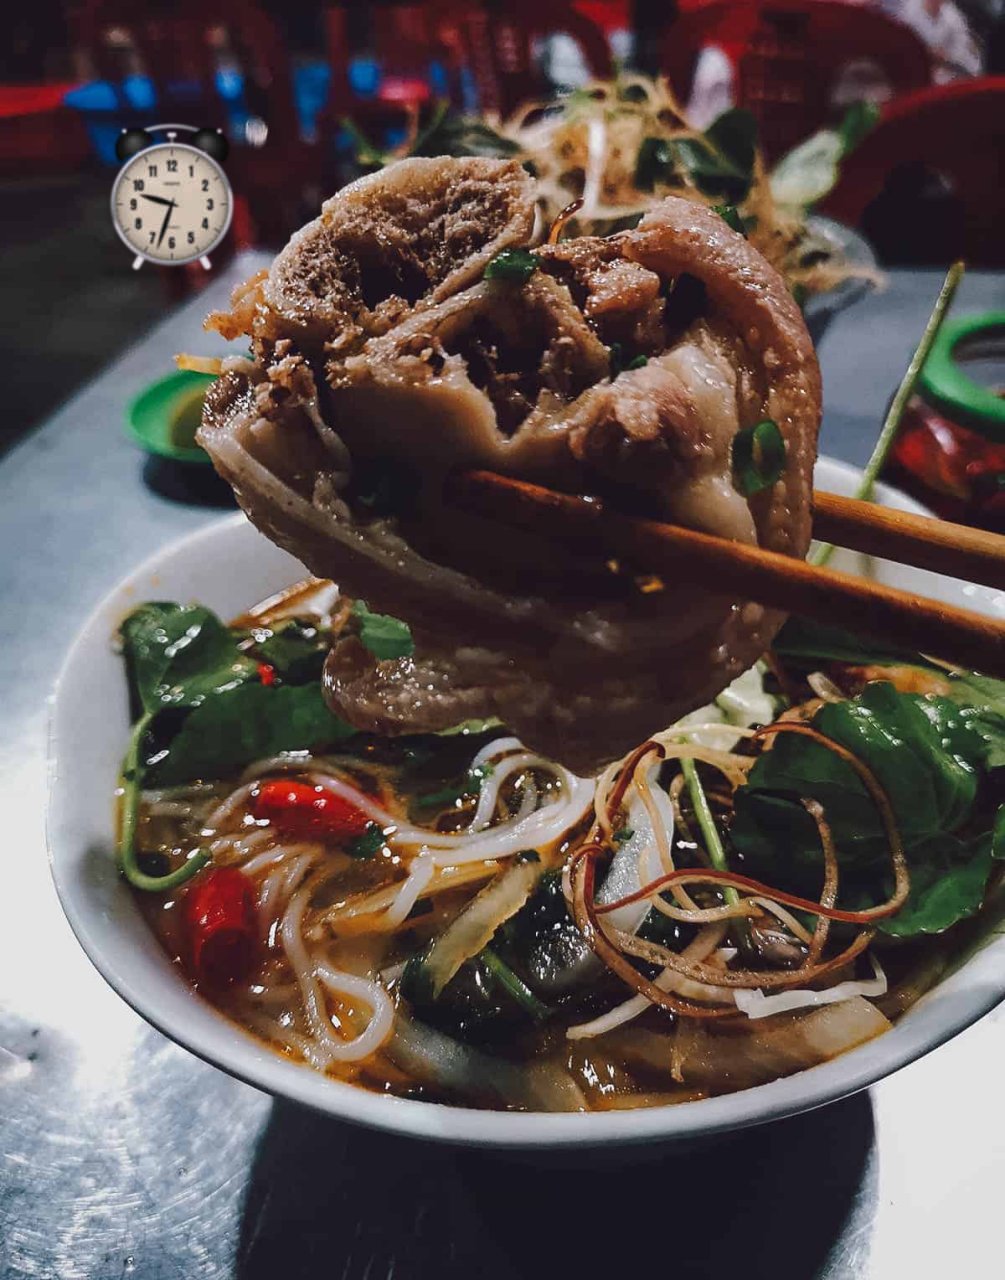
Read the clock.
9:33
